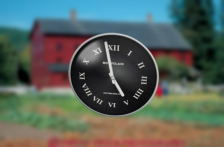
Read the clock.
4:58
